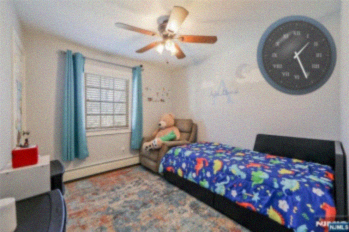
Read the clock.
1:26
